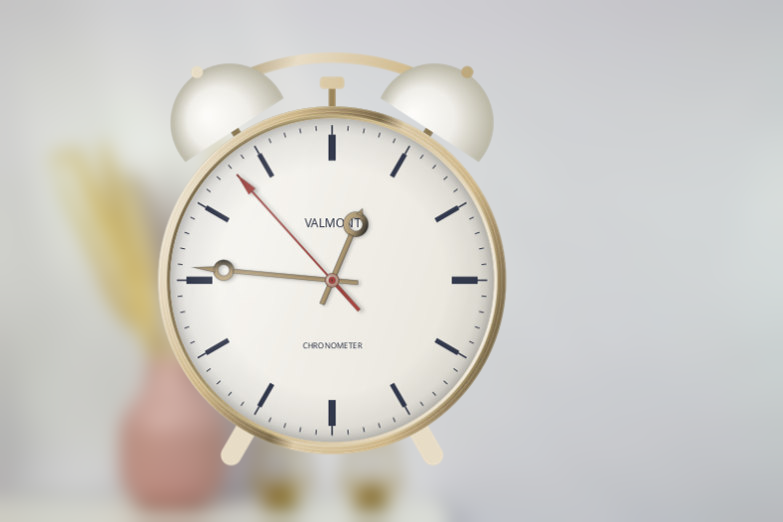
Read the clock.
12:45:53
